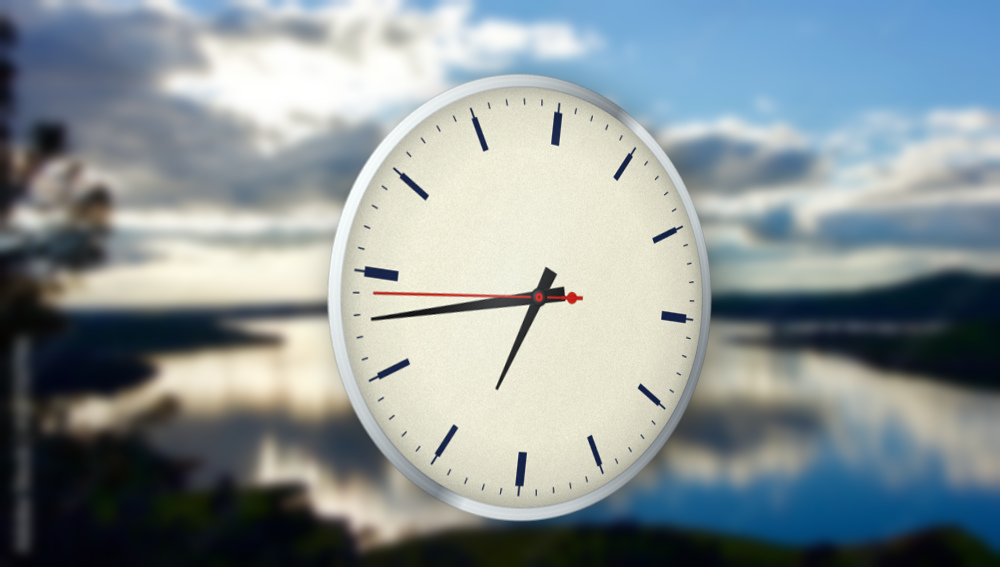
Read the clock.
6:42:44
